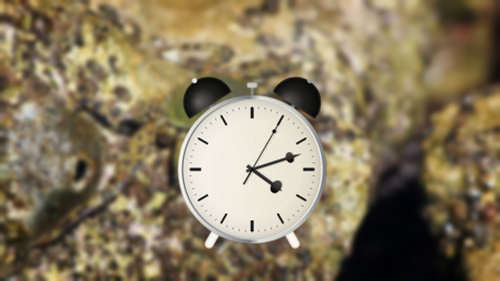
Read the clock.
4:12:05
